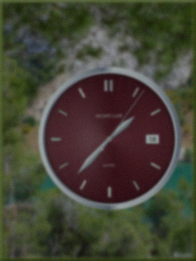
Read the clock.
1:37:06
